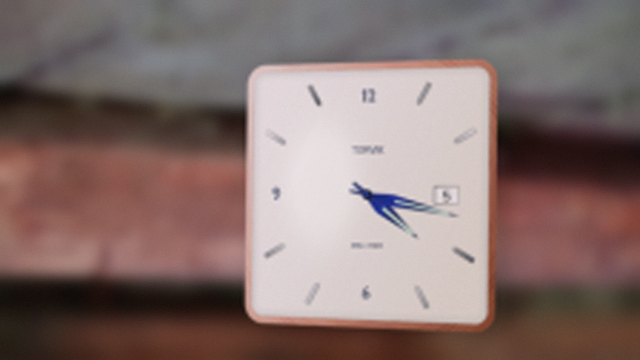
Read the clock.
4:17
